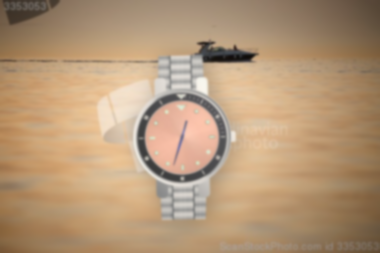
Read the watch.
12:33
